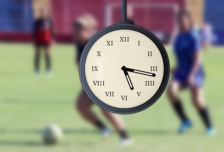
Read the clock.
5:17
